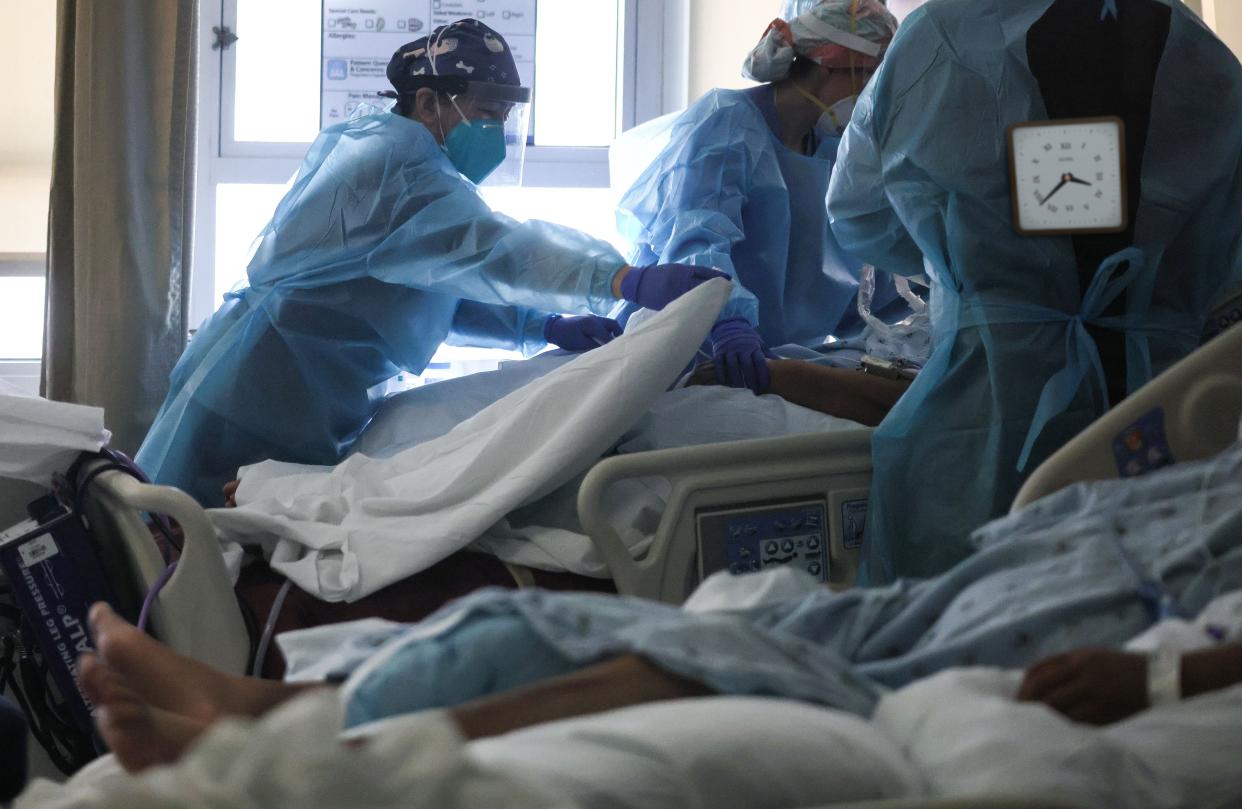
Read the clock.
3:38
